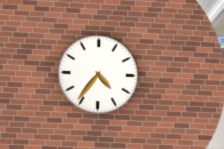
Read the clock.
4:36
